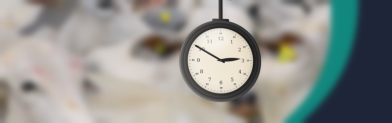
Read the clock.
2:50
